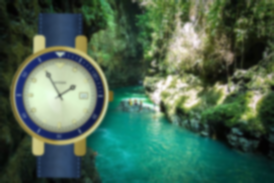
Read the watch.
1:55
